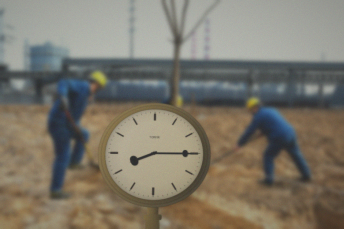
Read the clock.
8:15
